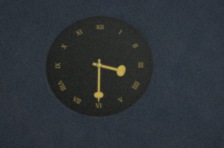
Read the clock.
3:30
